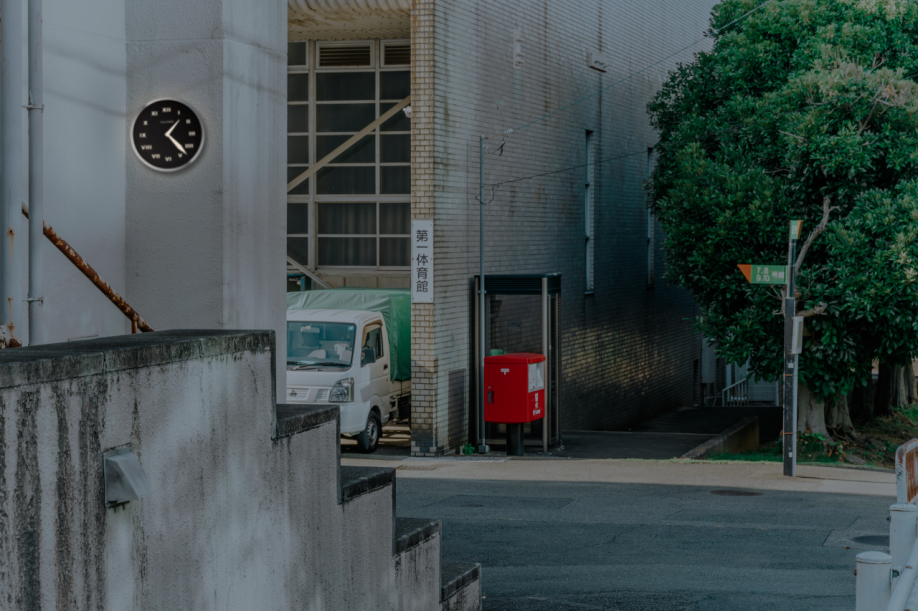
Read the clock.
1:23
